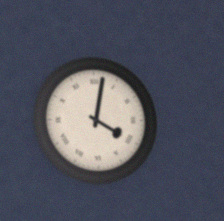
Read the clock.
4:02
